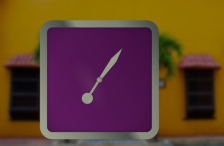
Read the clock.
7:06
